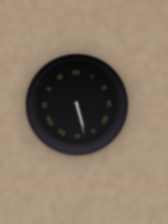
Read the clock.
5:28
